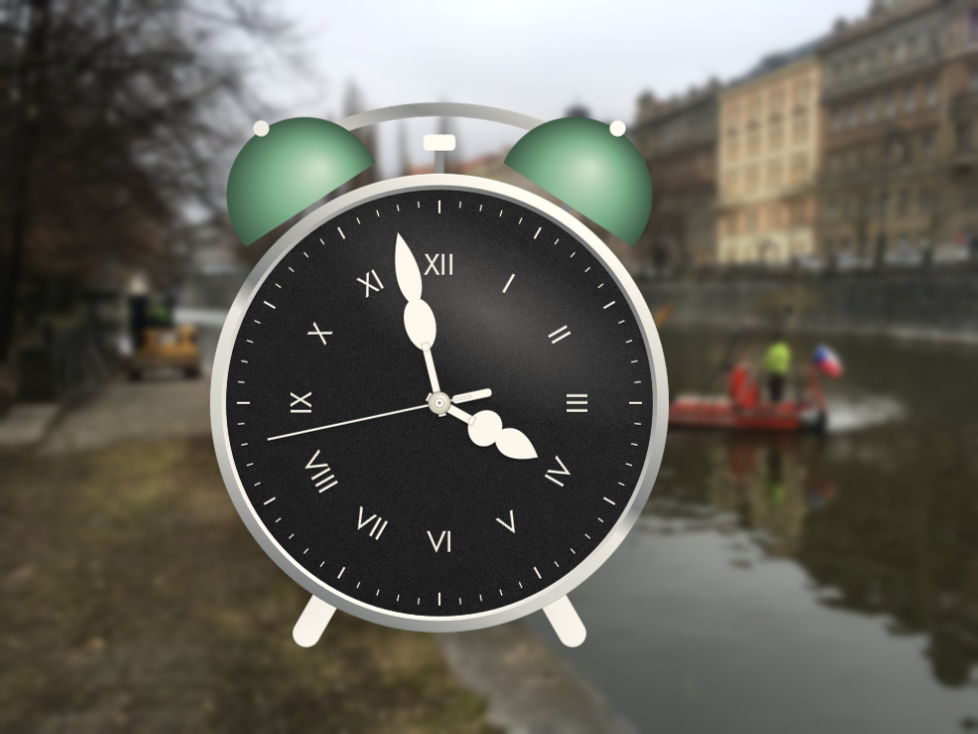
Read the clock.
3:57:43
